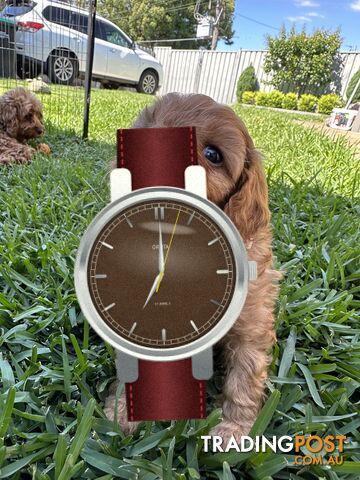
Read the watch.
7:00:03
